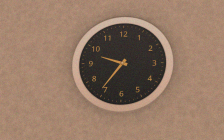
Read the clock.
9:36
